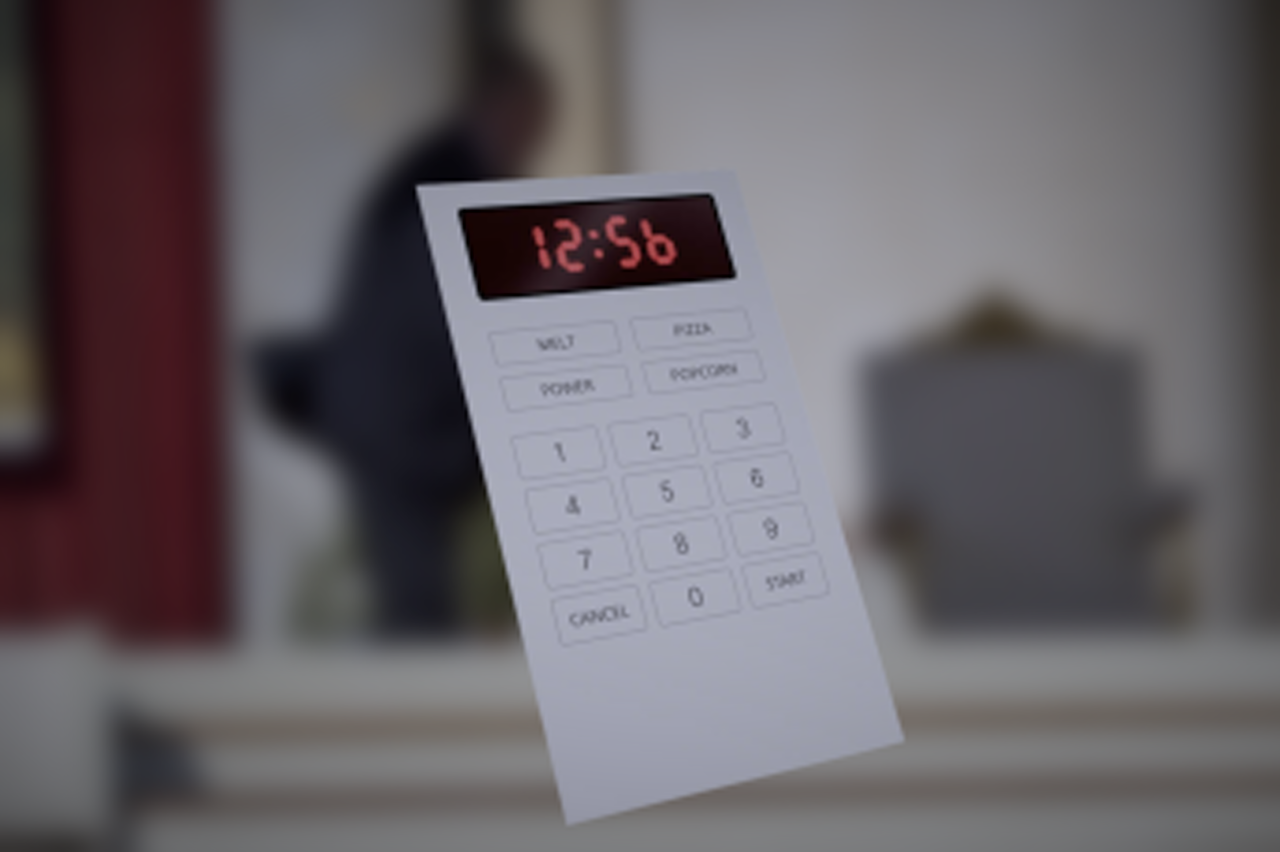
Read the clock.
12:56
